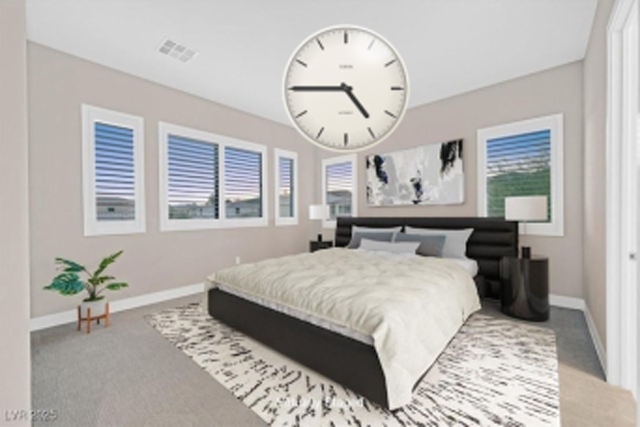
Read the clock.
4:45
